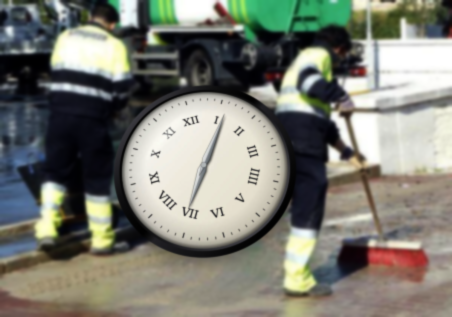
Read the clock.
7:06
